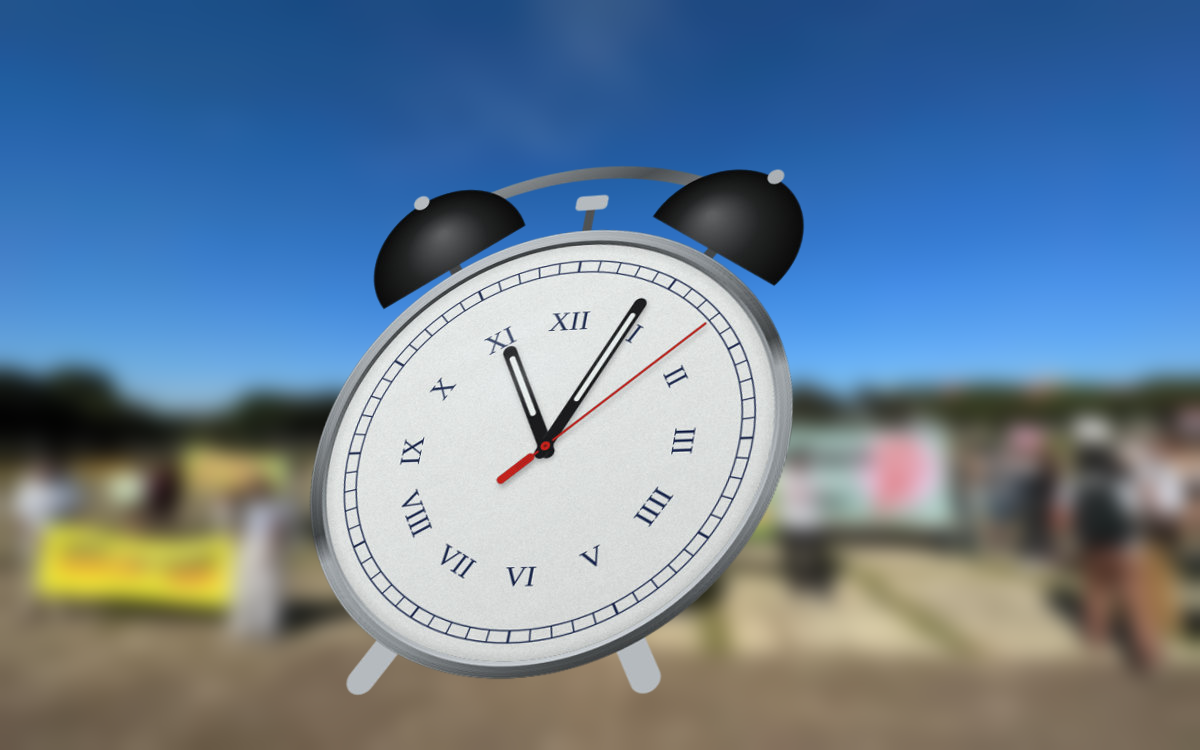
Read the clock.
11:04:08
